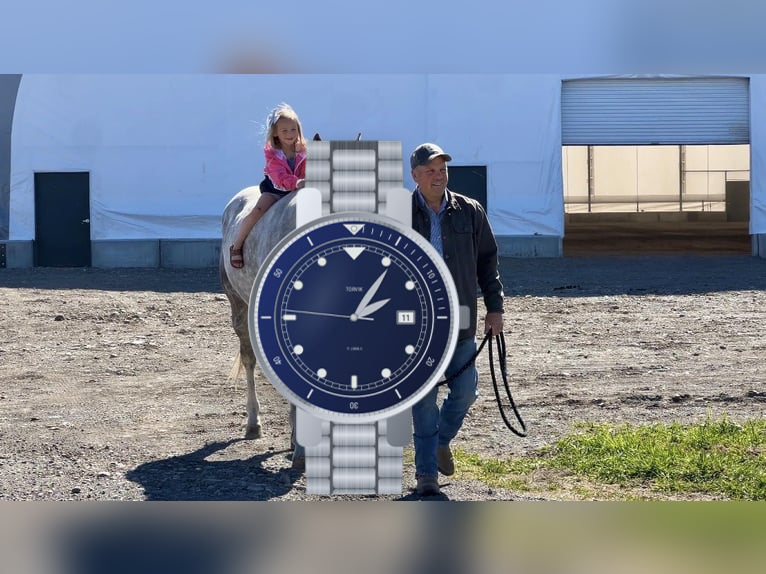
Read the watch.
2:05:46
